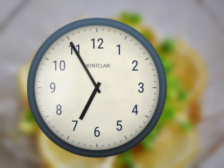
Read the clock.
6:55
